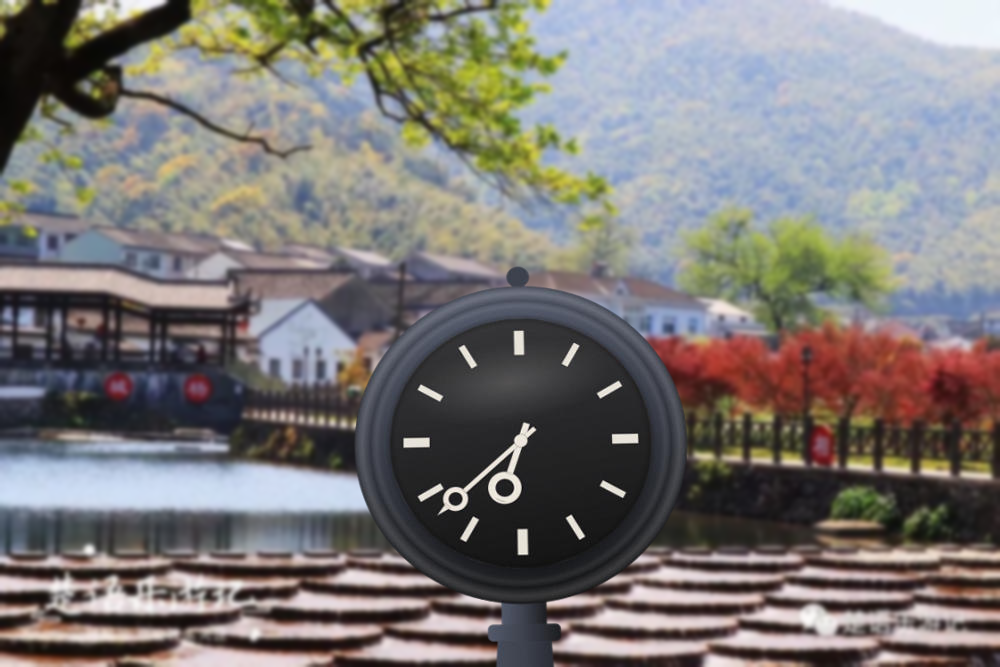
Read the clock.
6:38
